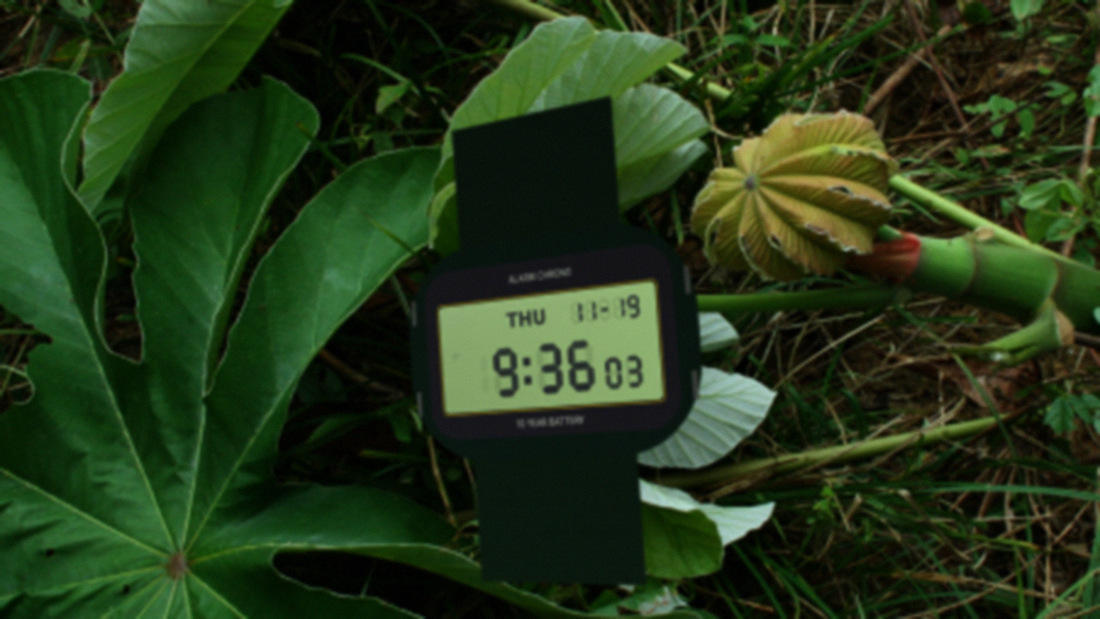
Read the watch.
9:36:03
